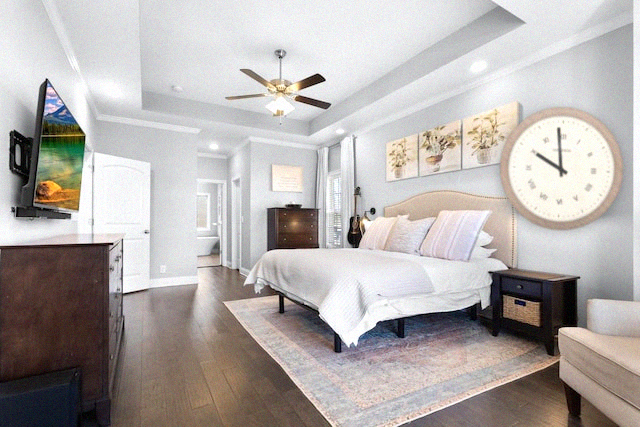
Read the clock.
9:59
